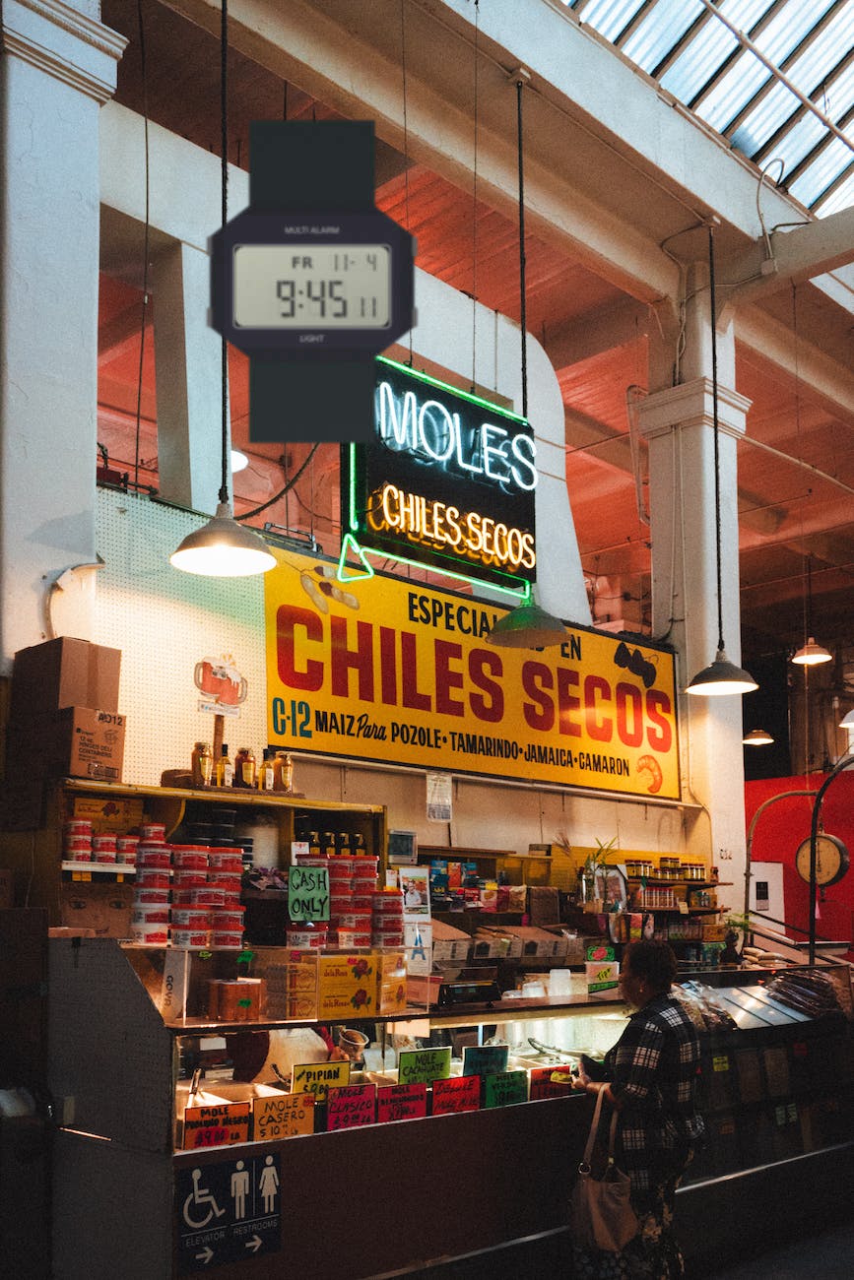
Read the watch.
9:45:11
